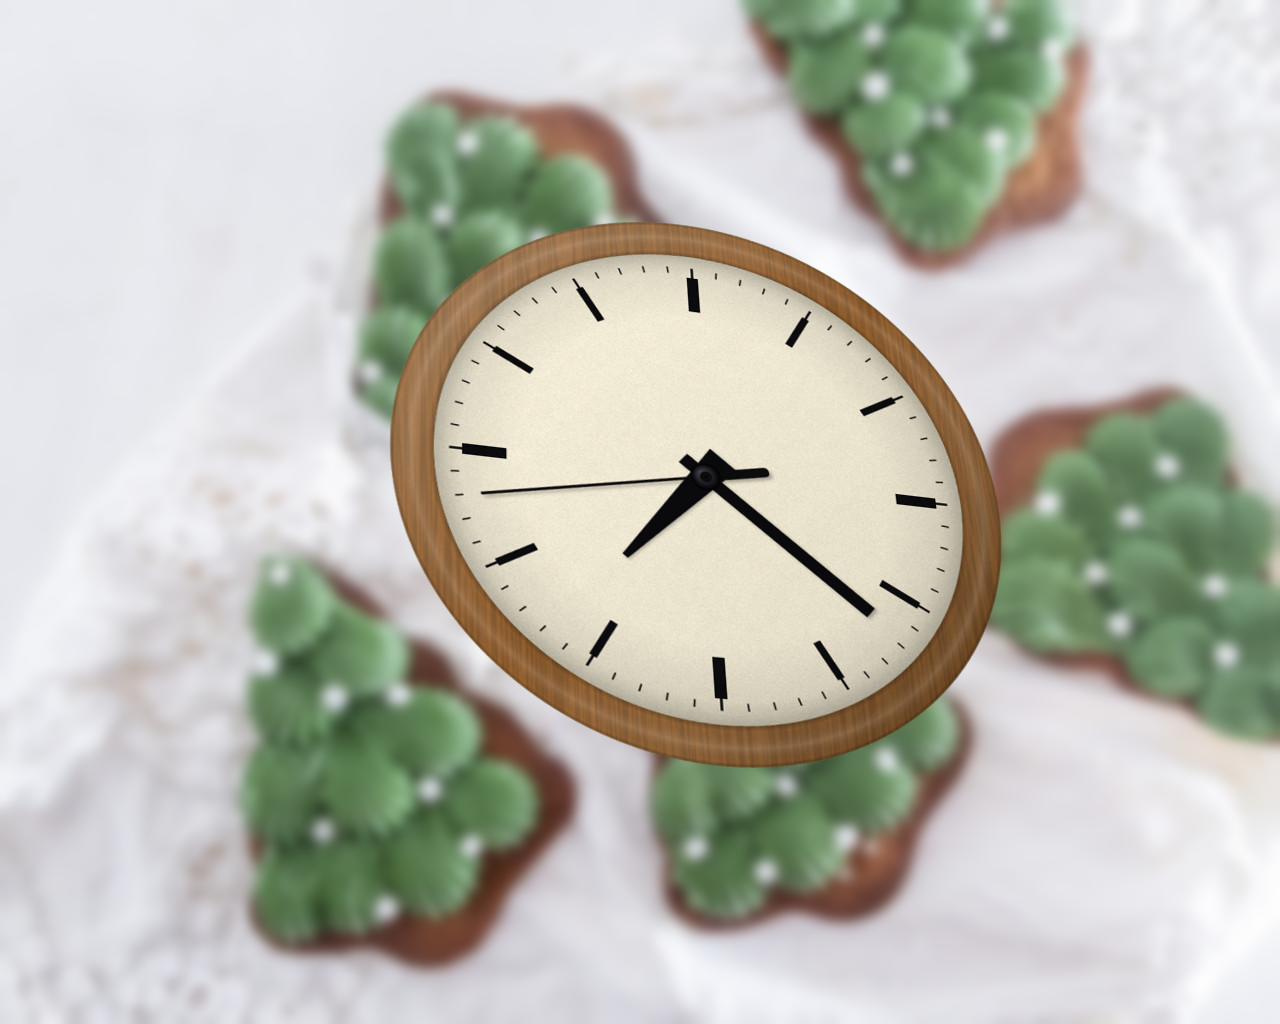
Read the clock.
7:21:43
